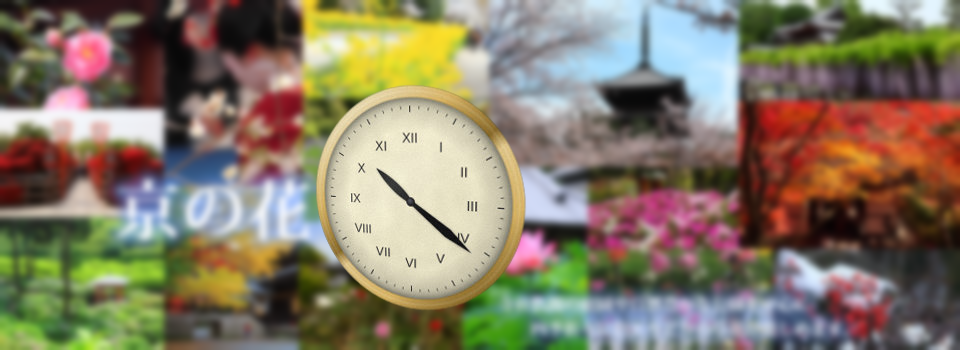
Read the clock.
10:21
